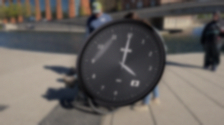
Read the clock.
4:00
